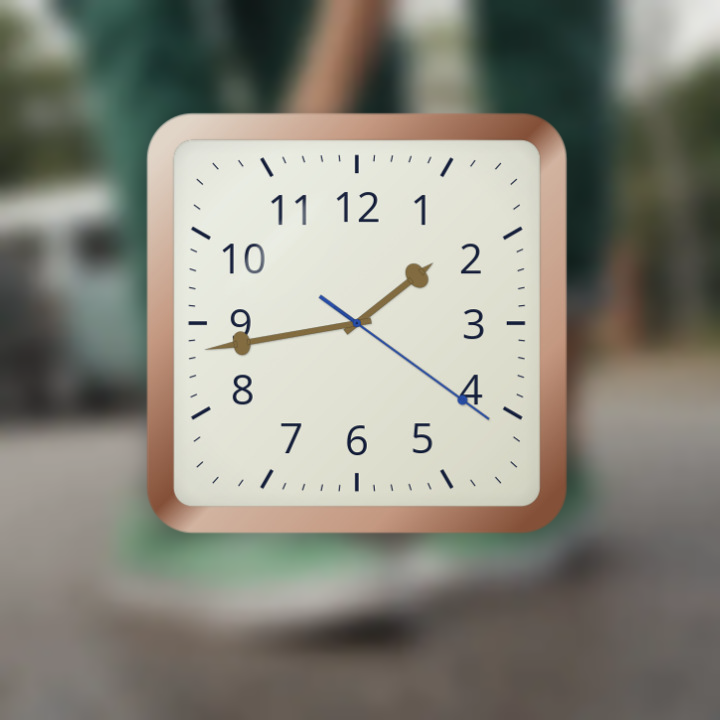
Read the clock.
1:43:21
